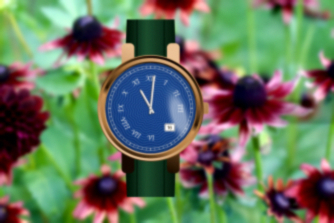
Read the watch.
11:01
